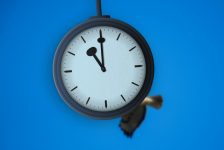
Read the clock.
11:00
